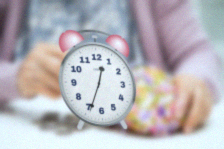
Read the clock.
12:34
